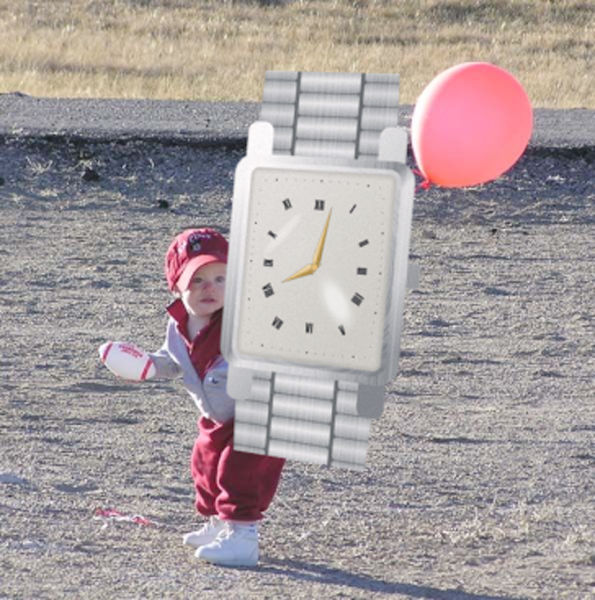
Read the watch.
8:02
